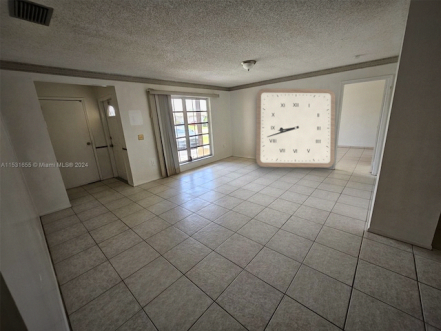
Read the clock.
8:42
